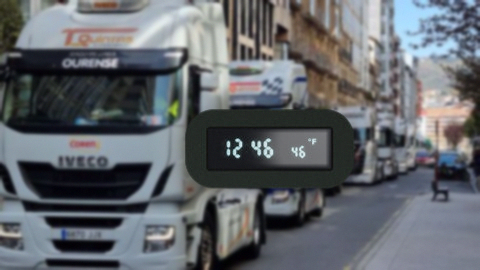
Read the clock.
12:46
